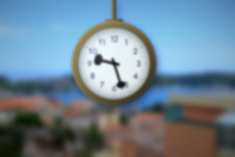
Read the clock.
9:27
